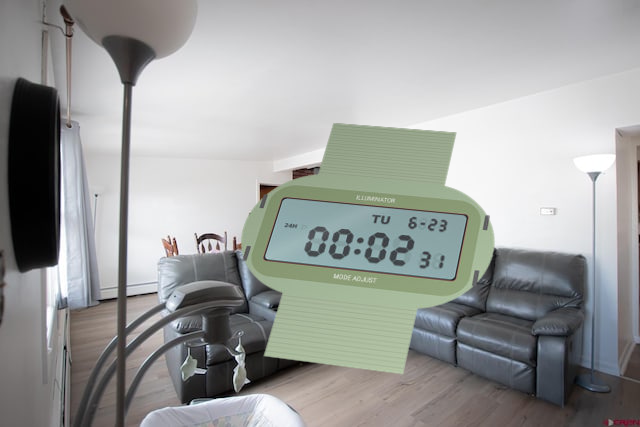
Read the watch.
0:02:31
